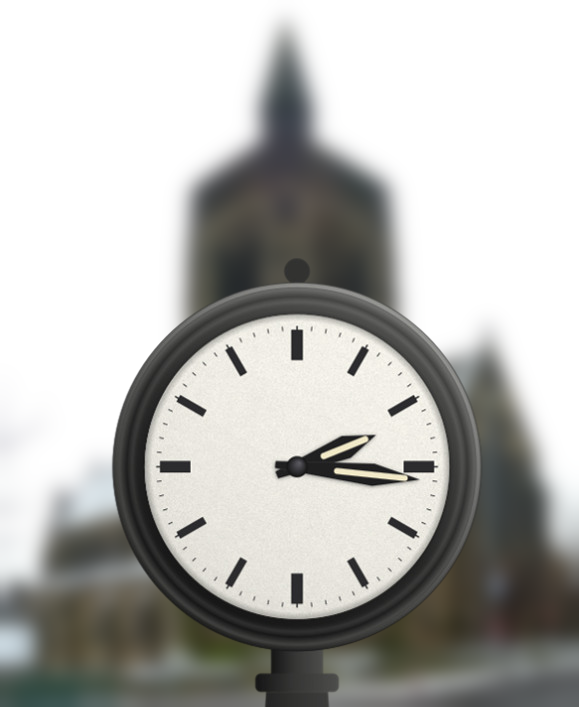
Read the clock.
2:16
